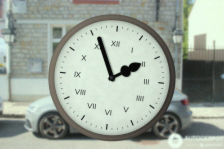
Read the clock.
1:56
